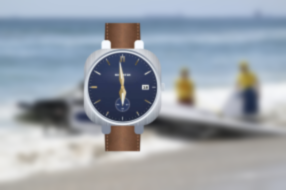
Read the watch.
5:59
